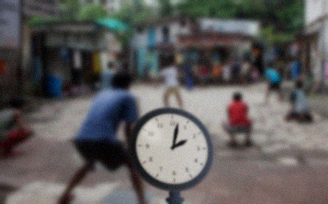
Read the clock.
2:02
